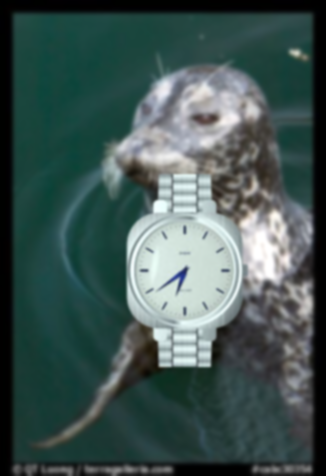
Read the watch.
6:39
